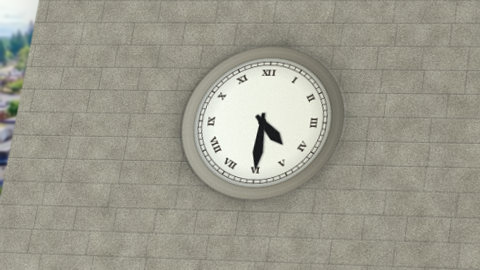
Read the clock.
4:30
